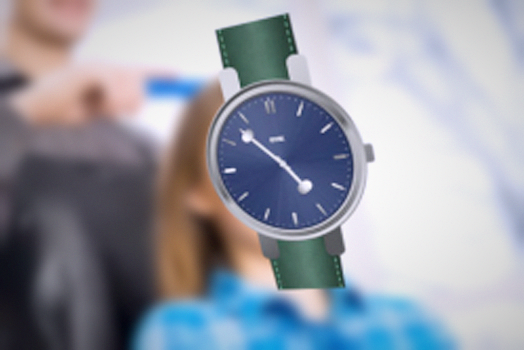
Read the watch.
4:53
